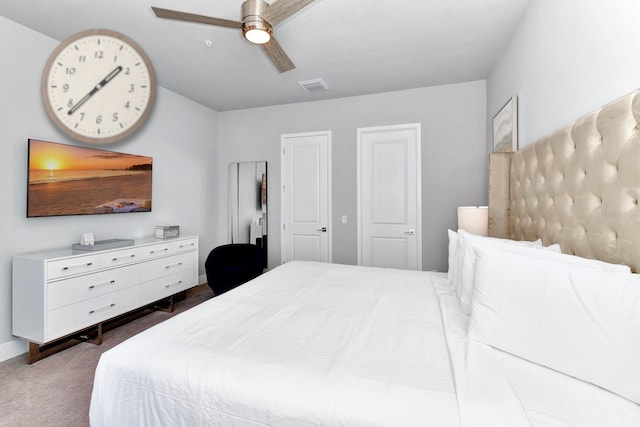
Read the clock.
1:38
